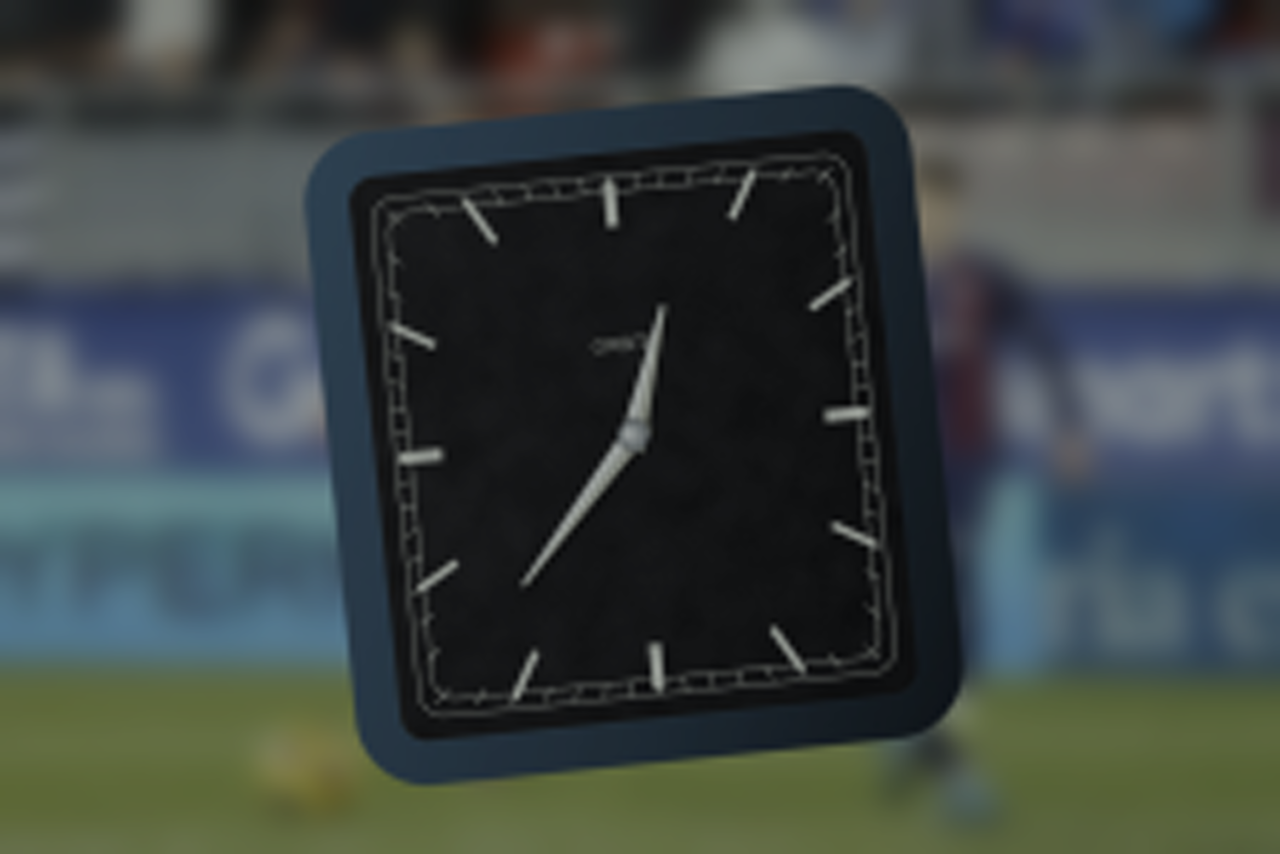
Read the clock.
12:37
